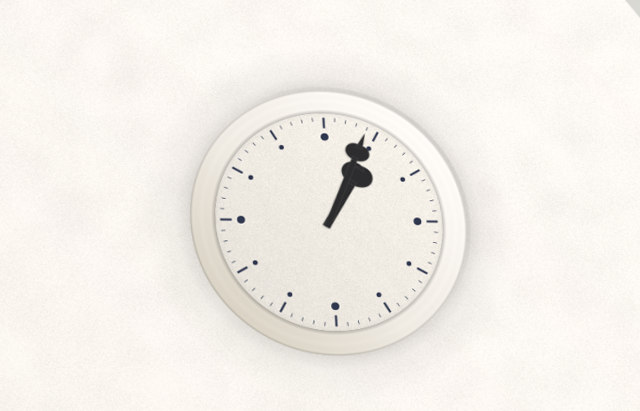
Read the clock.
1:04
